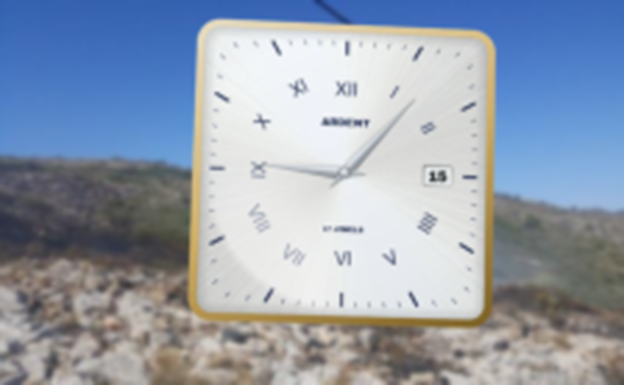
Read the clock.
9:07
